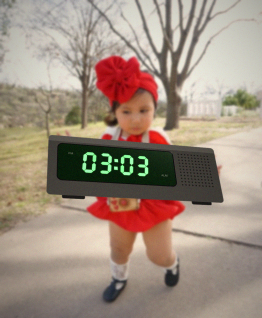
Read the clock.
3:03
